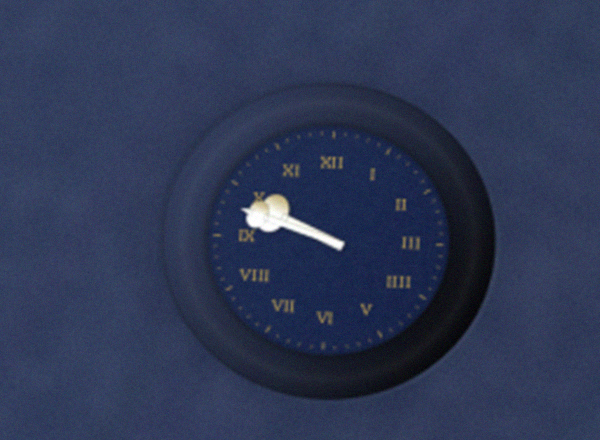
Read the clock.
9:48
